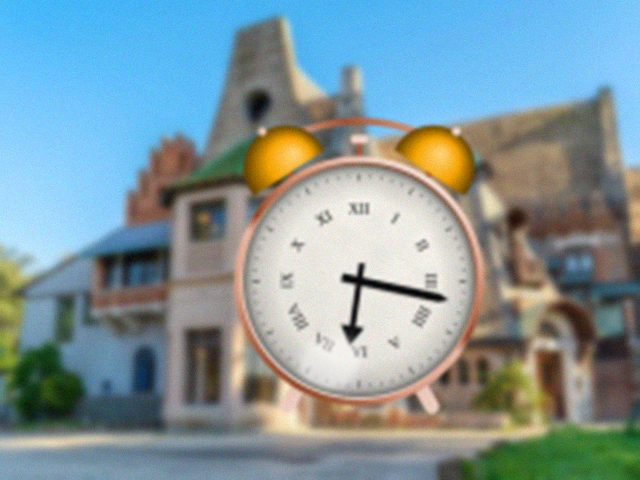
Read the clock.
6:17
